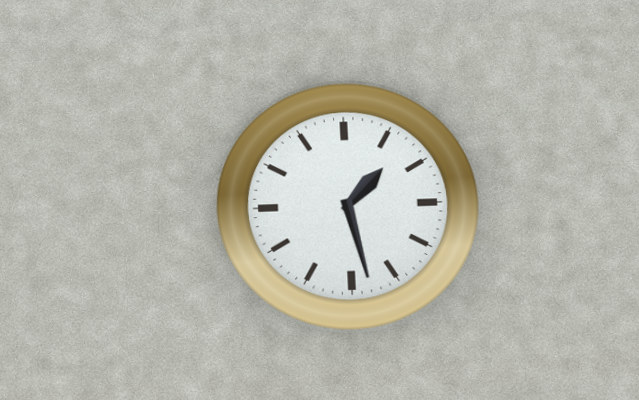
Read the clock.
1:28
